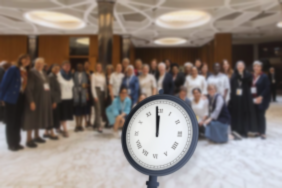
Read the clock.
11:59
